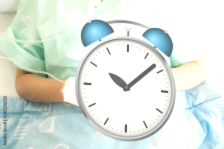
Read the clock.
10:08
